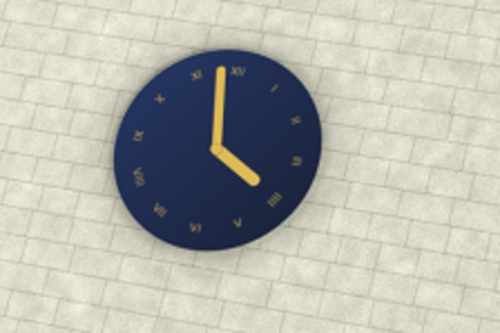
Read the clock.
3:58
